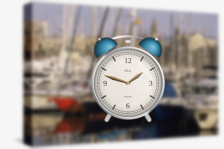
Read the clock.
1:48
